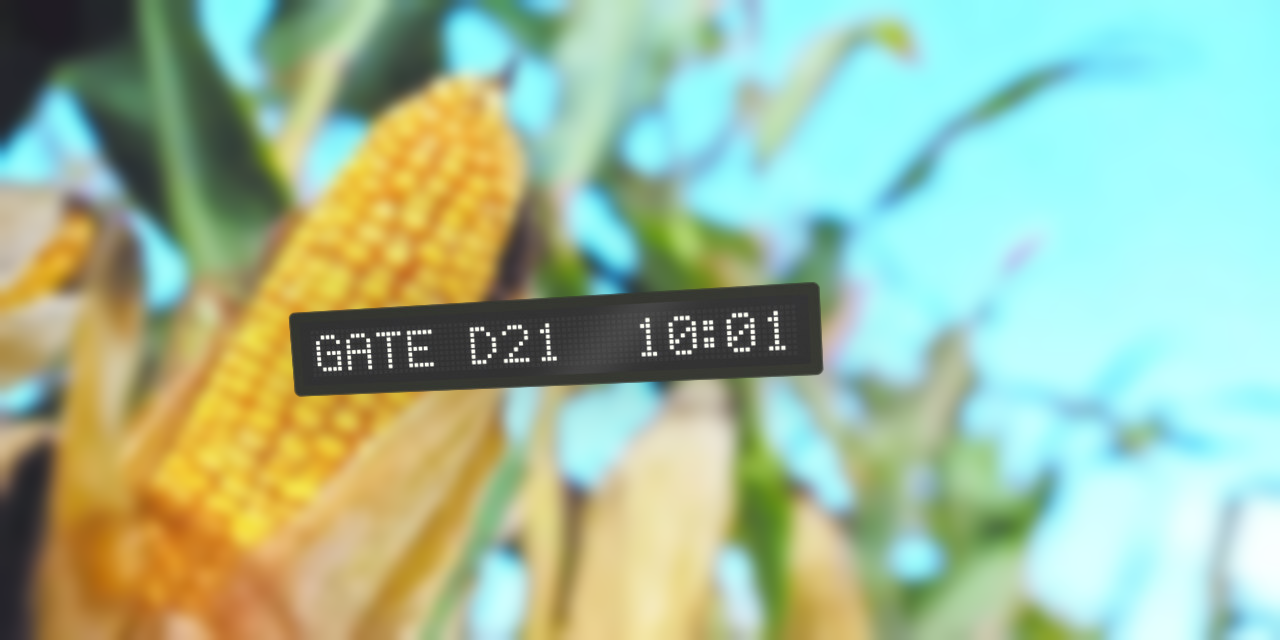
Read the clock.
10:01
